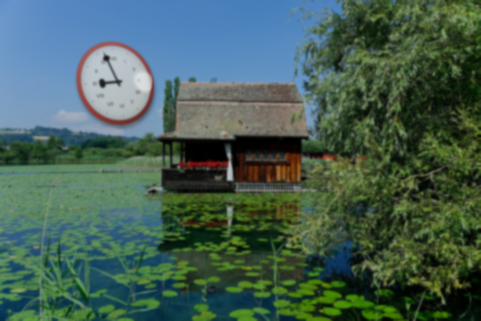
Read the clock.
8:57
